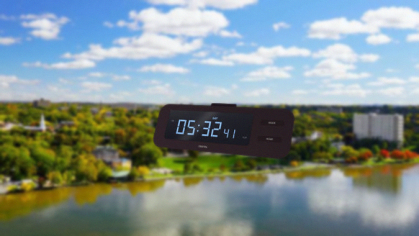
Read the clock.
5:32:41
